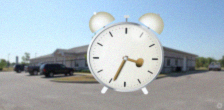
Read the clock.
3:34
